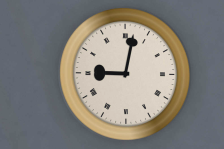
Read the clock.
9:02
